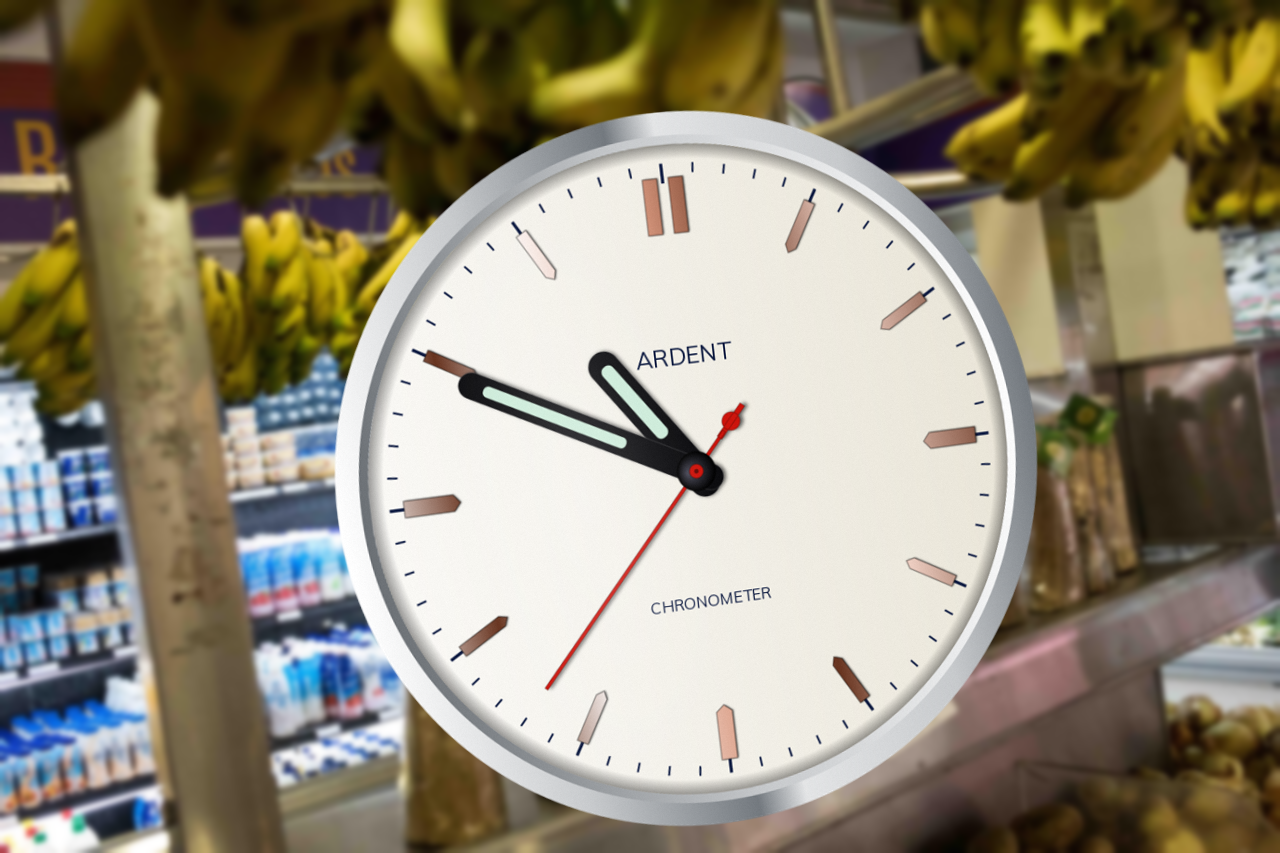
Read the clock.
10:49:37
